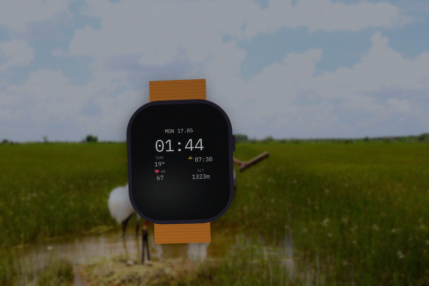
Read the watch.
1:44
